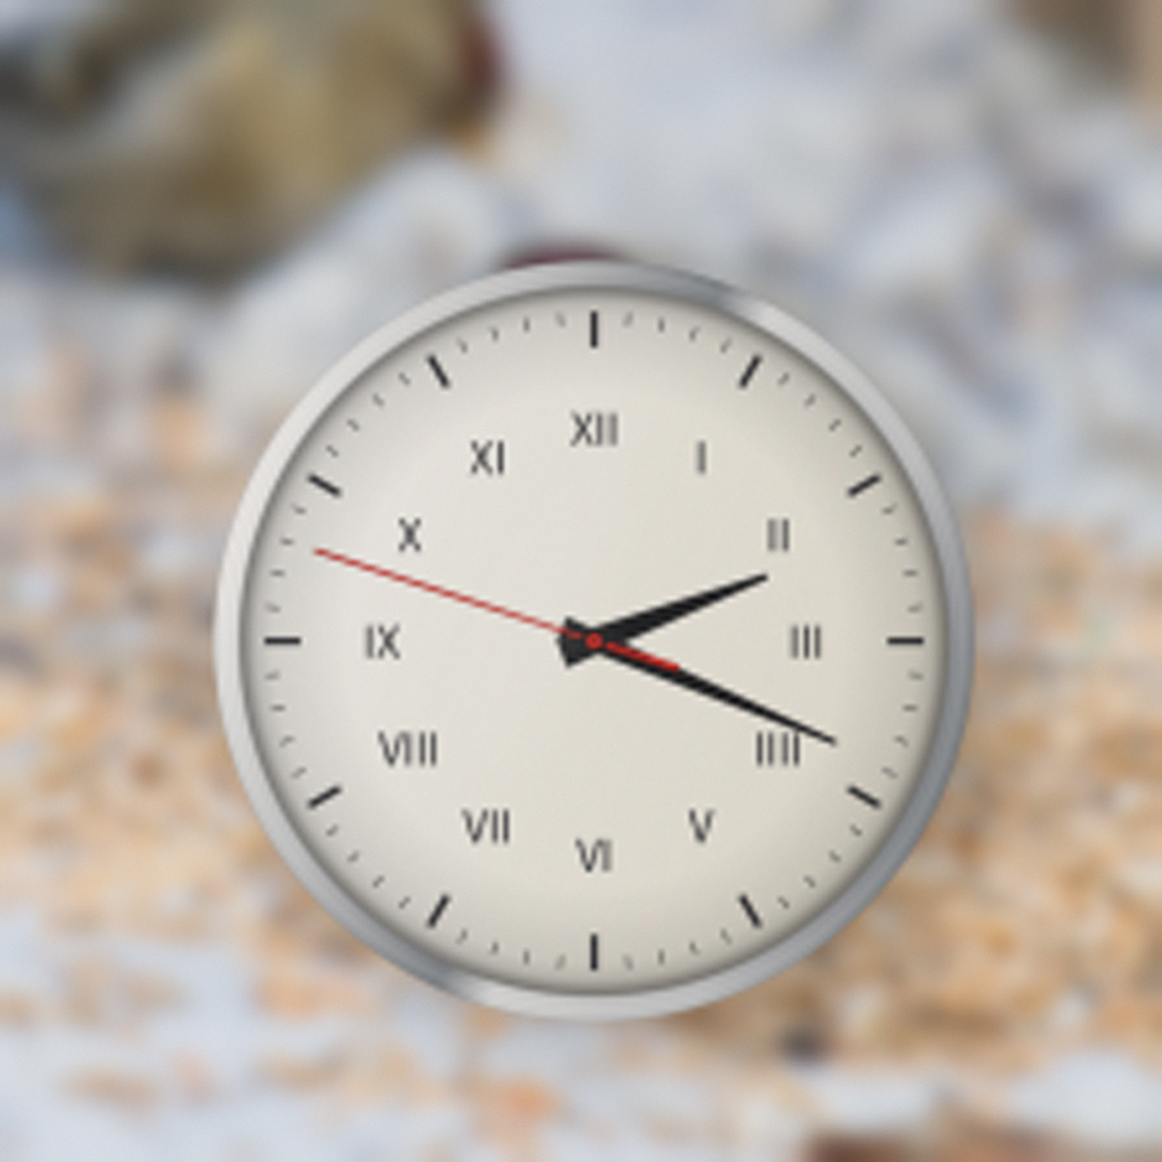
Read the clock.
2:18:48
